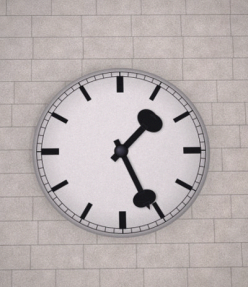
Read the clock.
1:26
